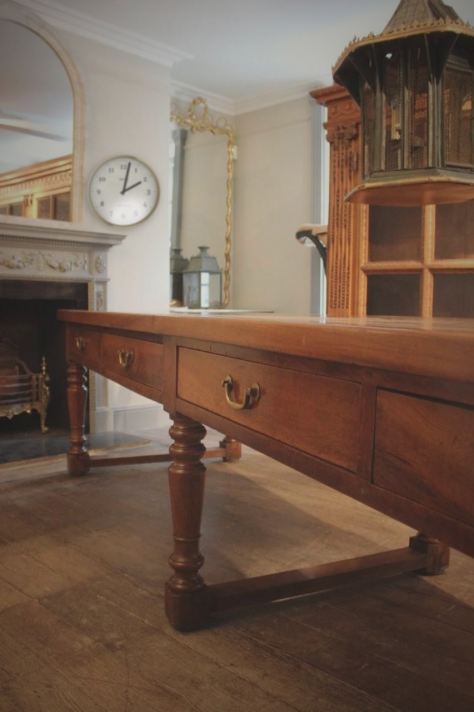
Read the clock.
2:02
